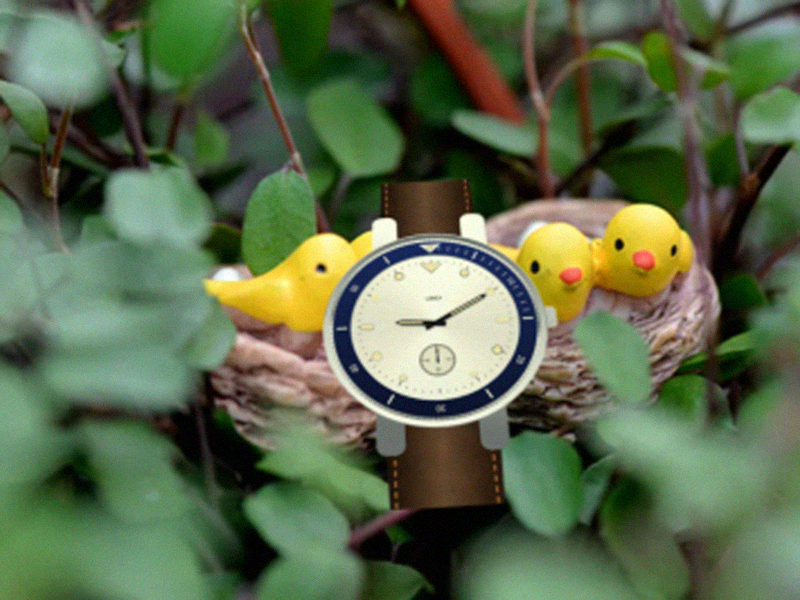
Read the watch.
9:10
